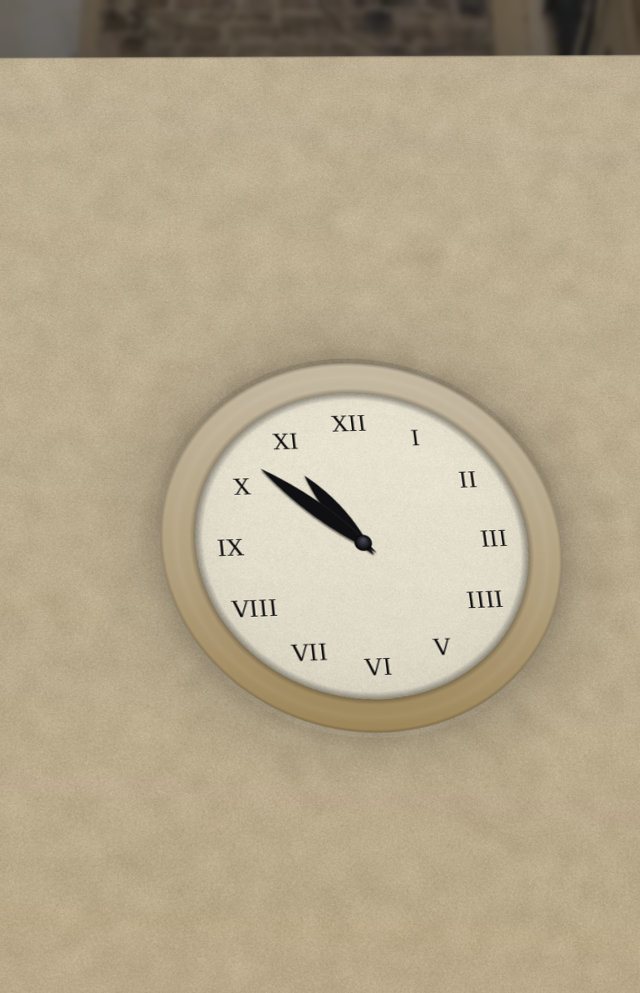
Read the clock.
10:52
